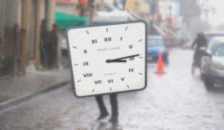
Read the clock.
3:14
